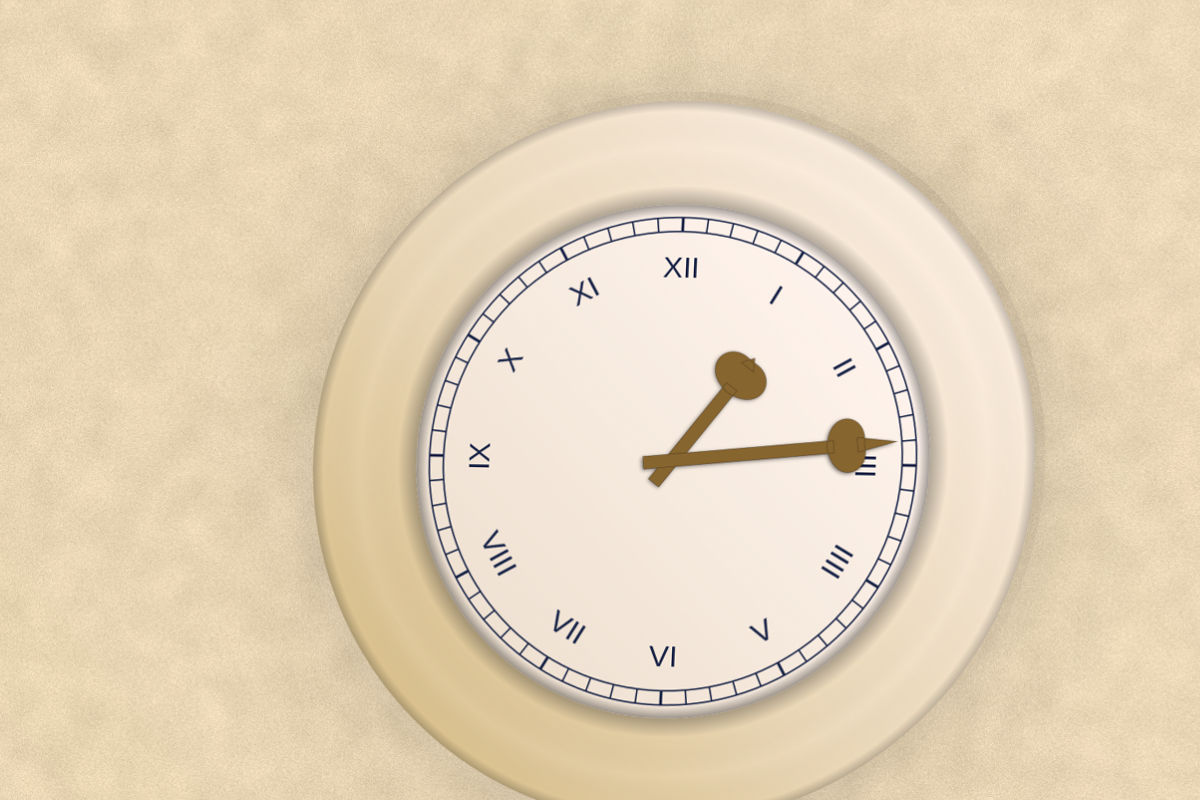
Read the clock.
1:14
